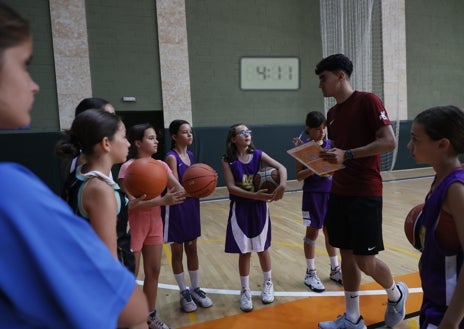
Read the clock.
4:11
